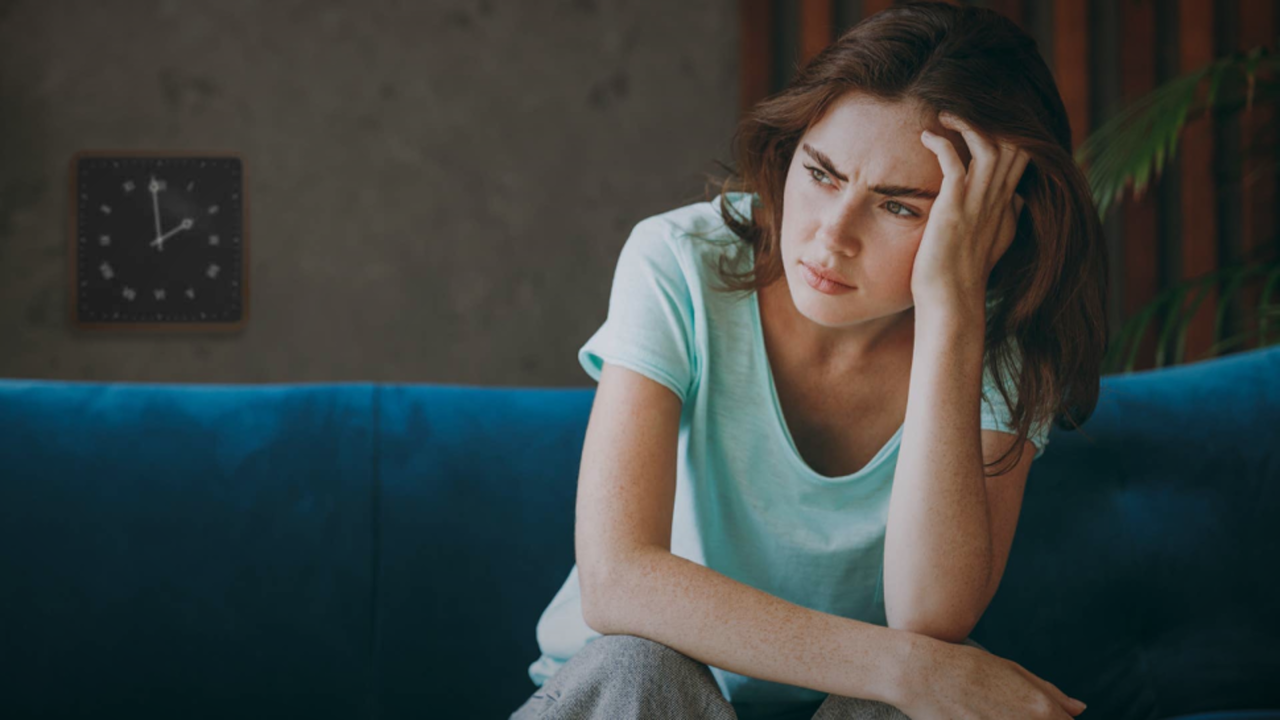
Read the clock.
1:59
